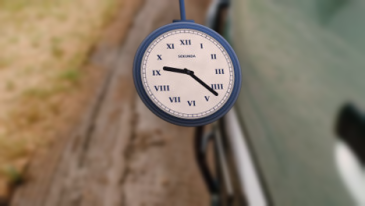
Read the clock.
9:22
